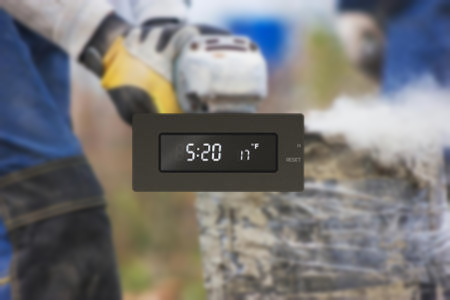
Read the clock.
5:20
